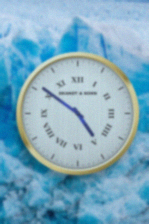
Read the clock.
4:51
